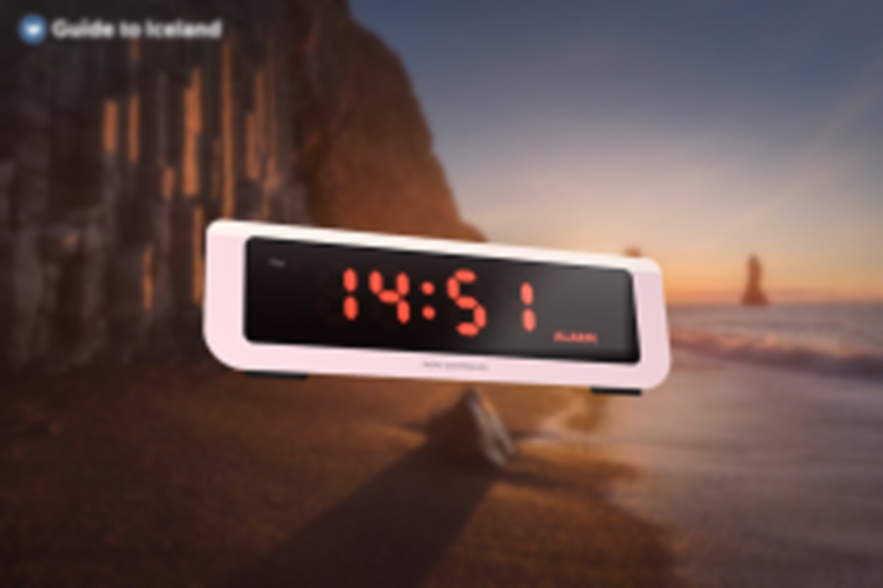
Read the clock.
14:51
